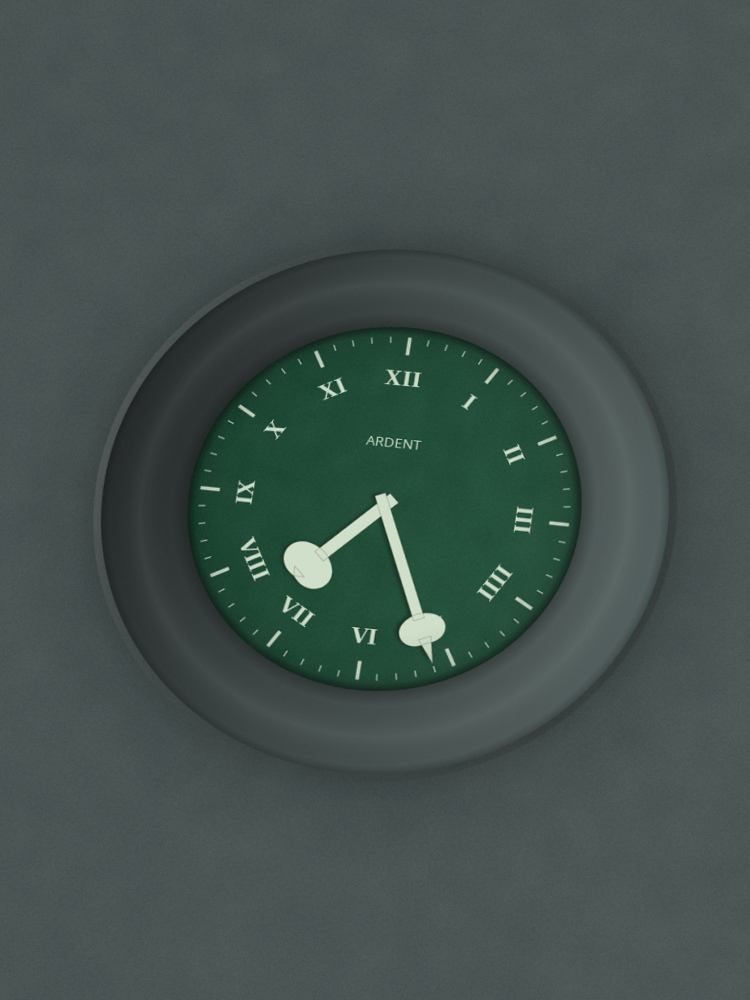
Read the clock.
7:26
